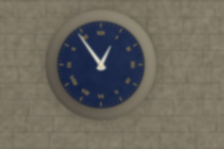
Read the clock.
12:54
